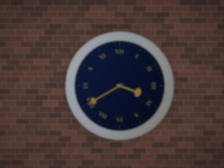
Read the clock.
3:40
